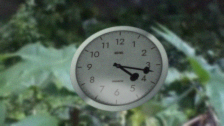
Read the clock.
4:17
